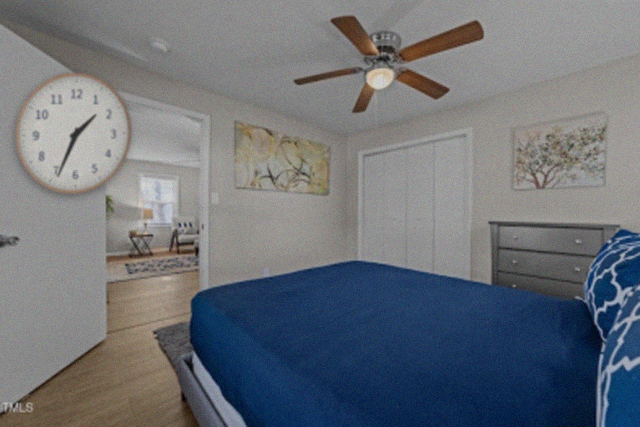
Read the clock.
1:34
